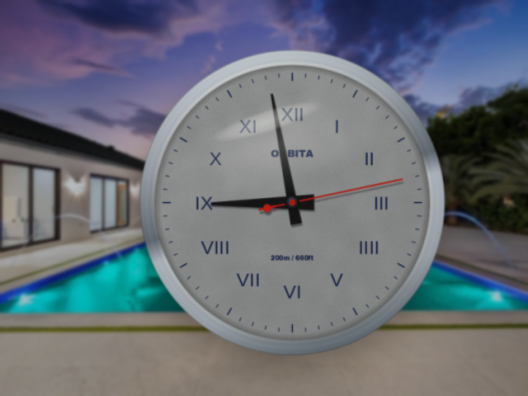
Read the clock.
8:58:13
